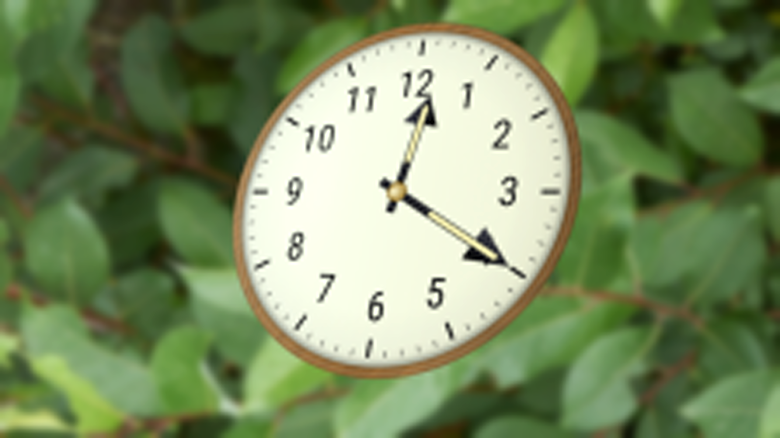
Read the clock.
12:20
